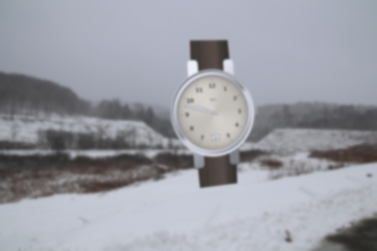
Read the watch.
9:48
